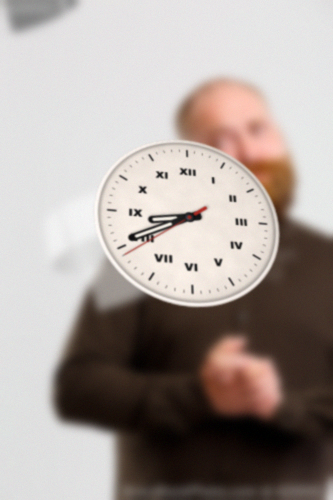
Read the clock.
8:40:39
